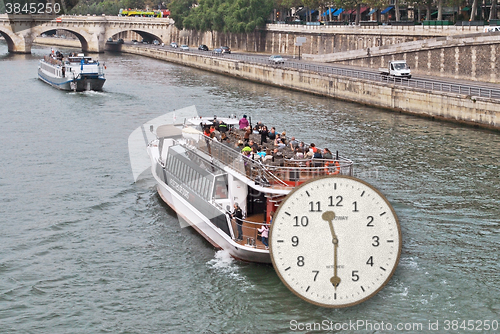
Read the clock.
11:30
